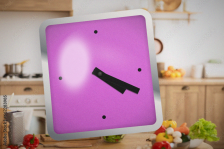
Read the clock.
4:20
